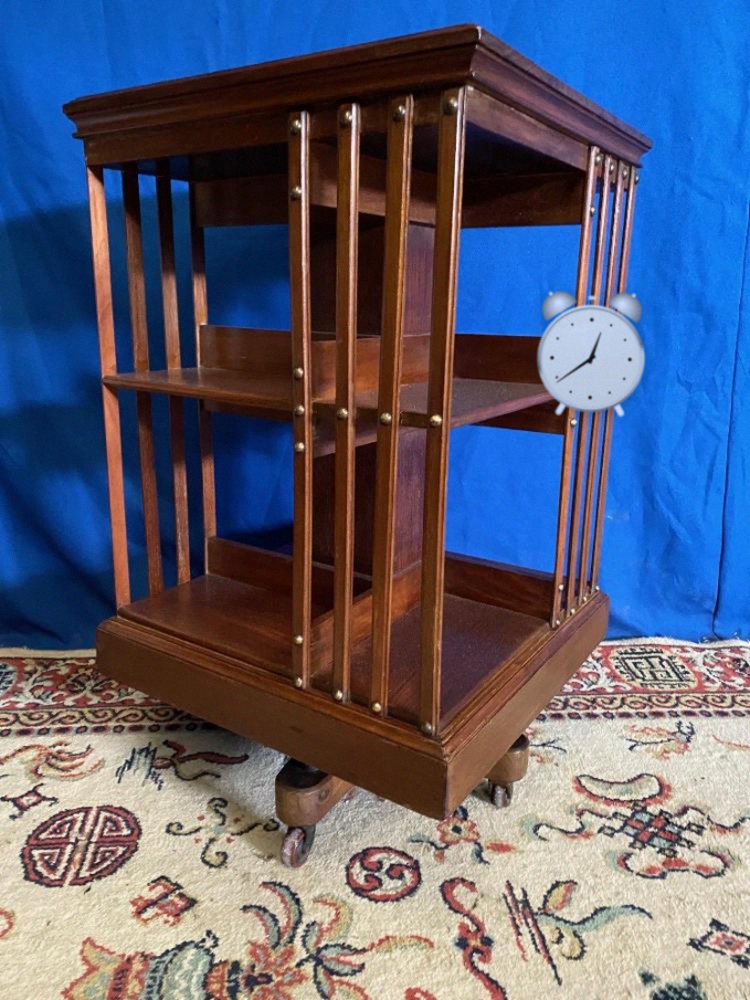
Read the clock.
12:39
